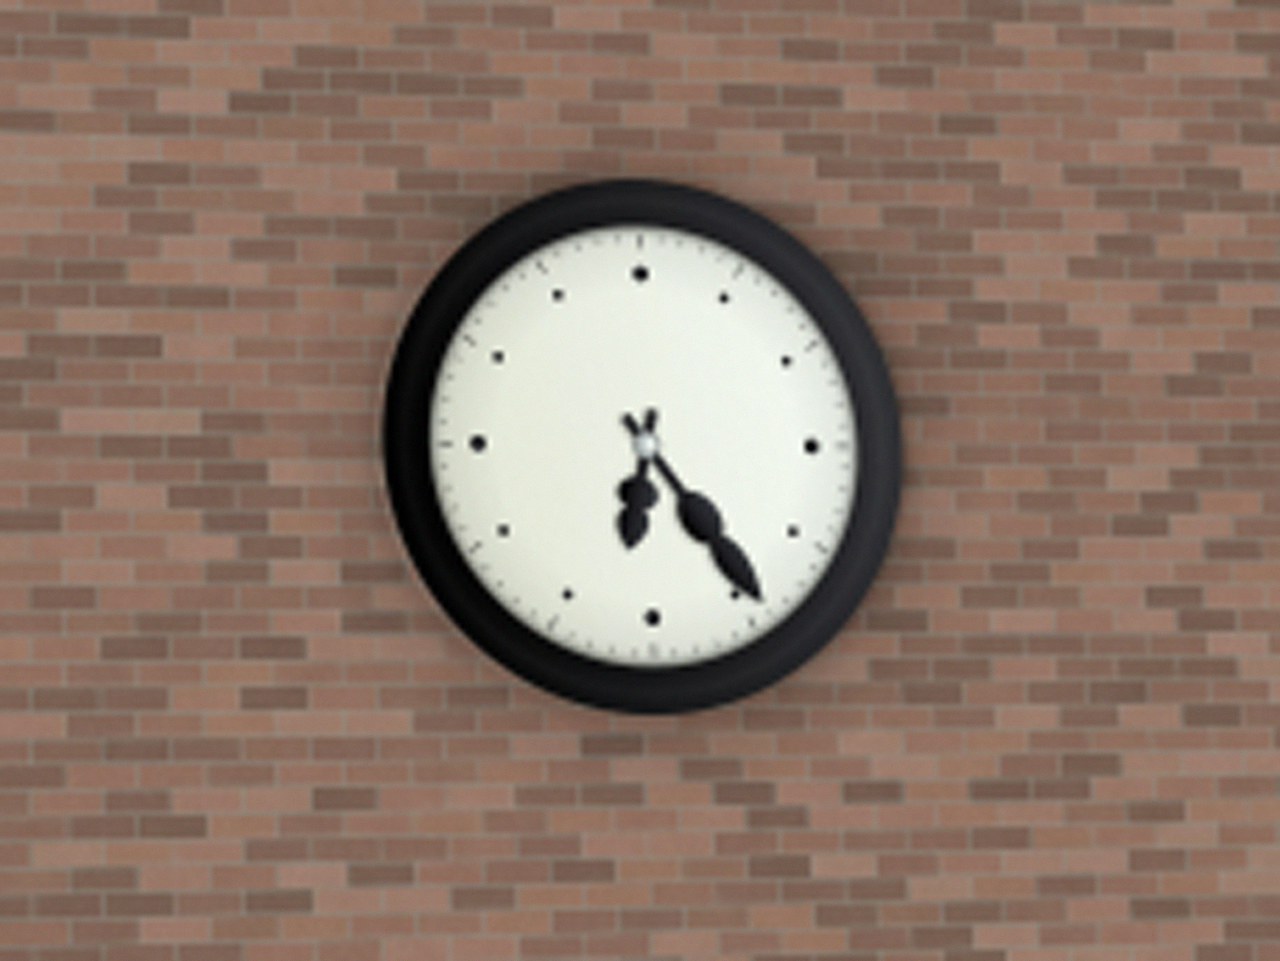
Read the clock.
6:24
